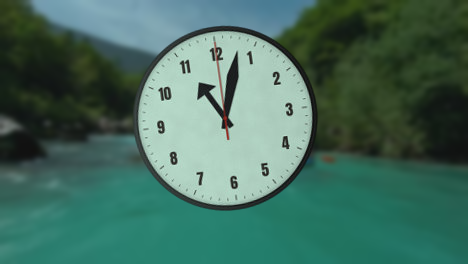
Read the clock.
11:03:00
